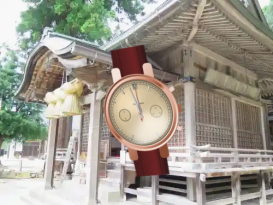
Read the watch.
11:58
